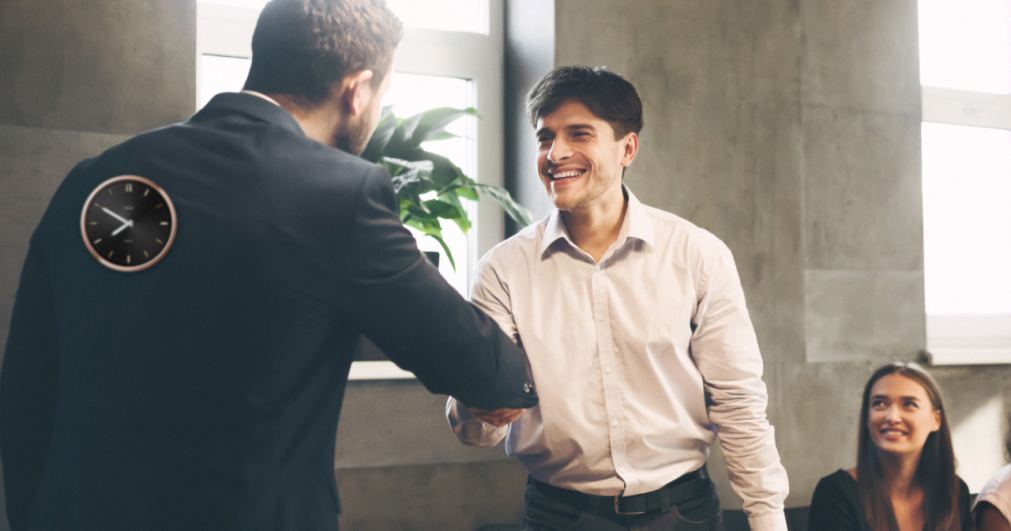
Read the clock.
7:50
